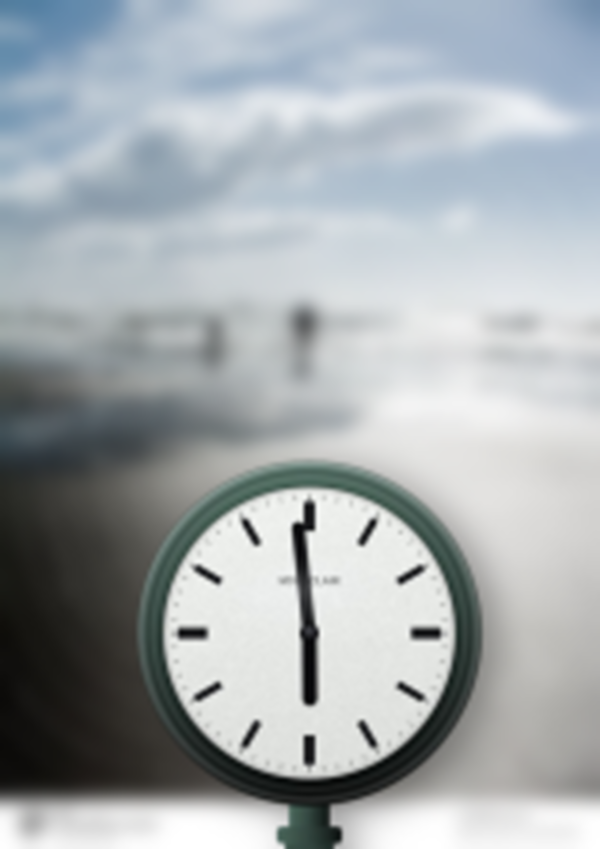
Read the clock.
5:59
